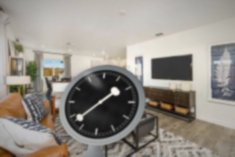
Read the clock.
1:38
